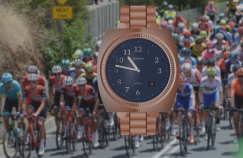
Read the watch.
10:47
